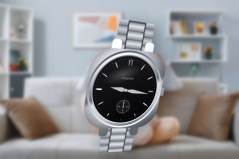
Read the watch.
9:16
